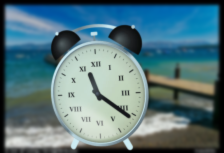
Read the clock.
11:21
